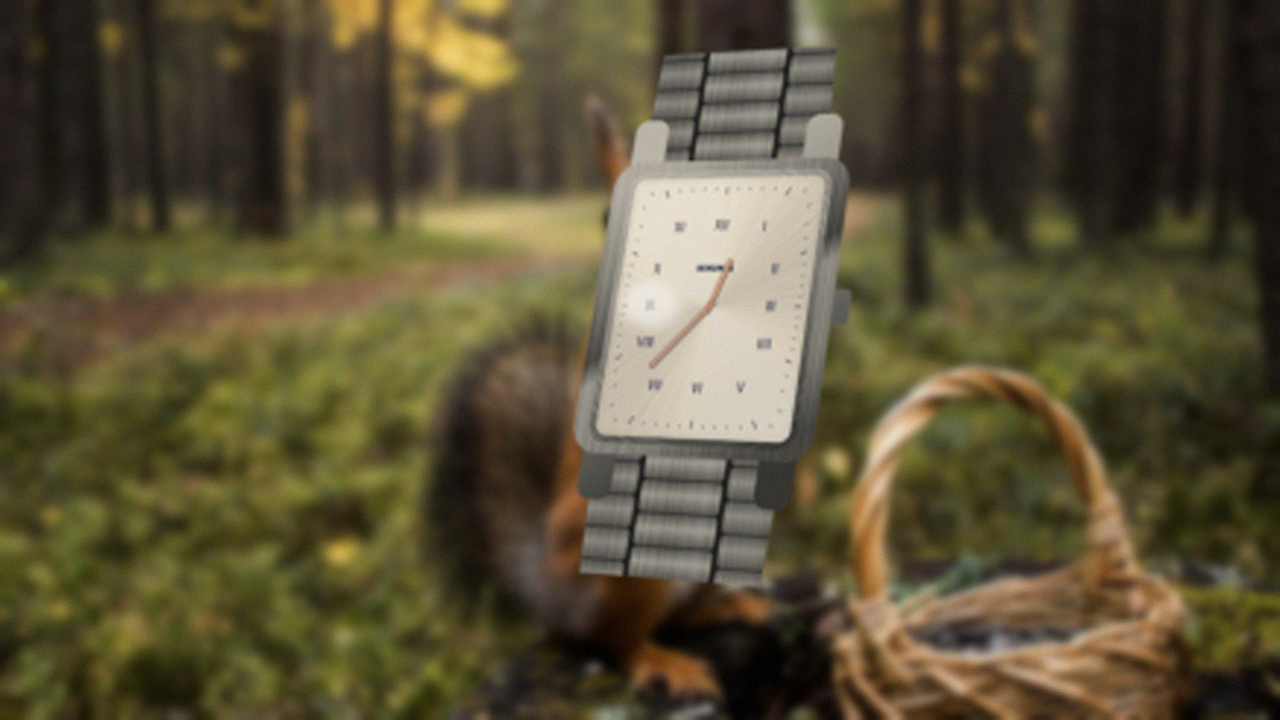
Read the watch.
12:37
